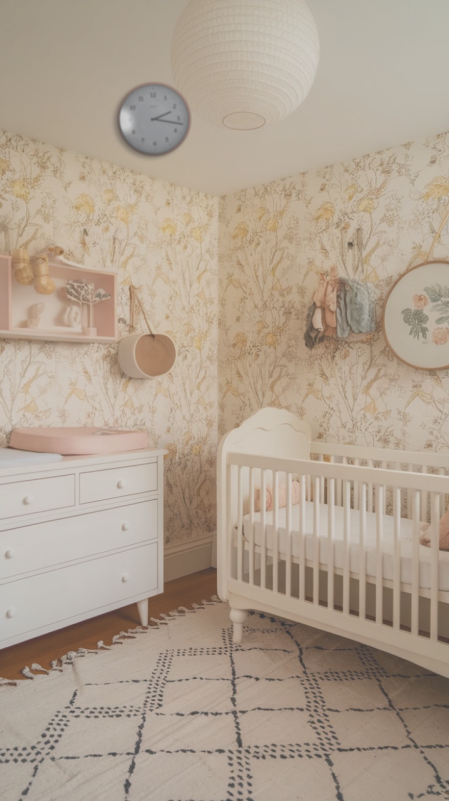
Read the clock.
2:17
